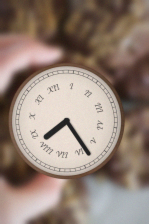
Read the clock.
8:28
